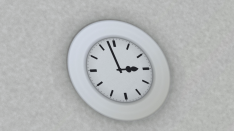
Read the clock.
2:58
